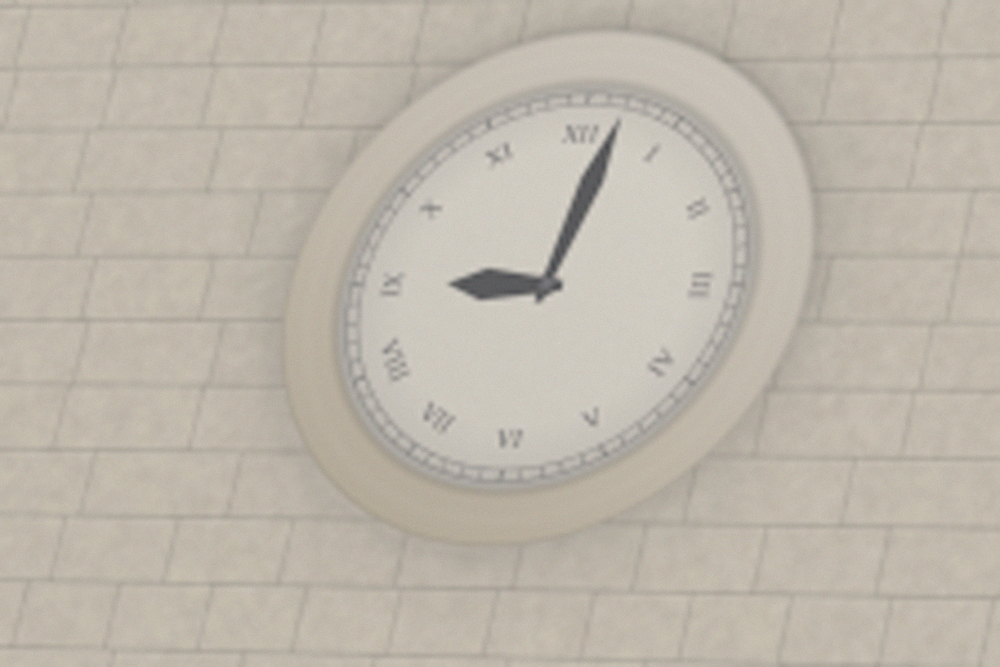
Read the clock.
9:02
